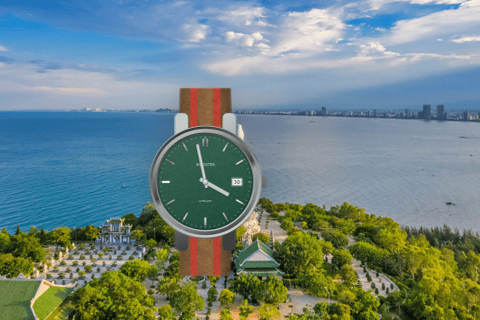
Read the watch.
3:58
